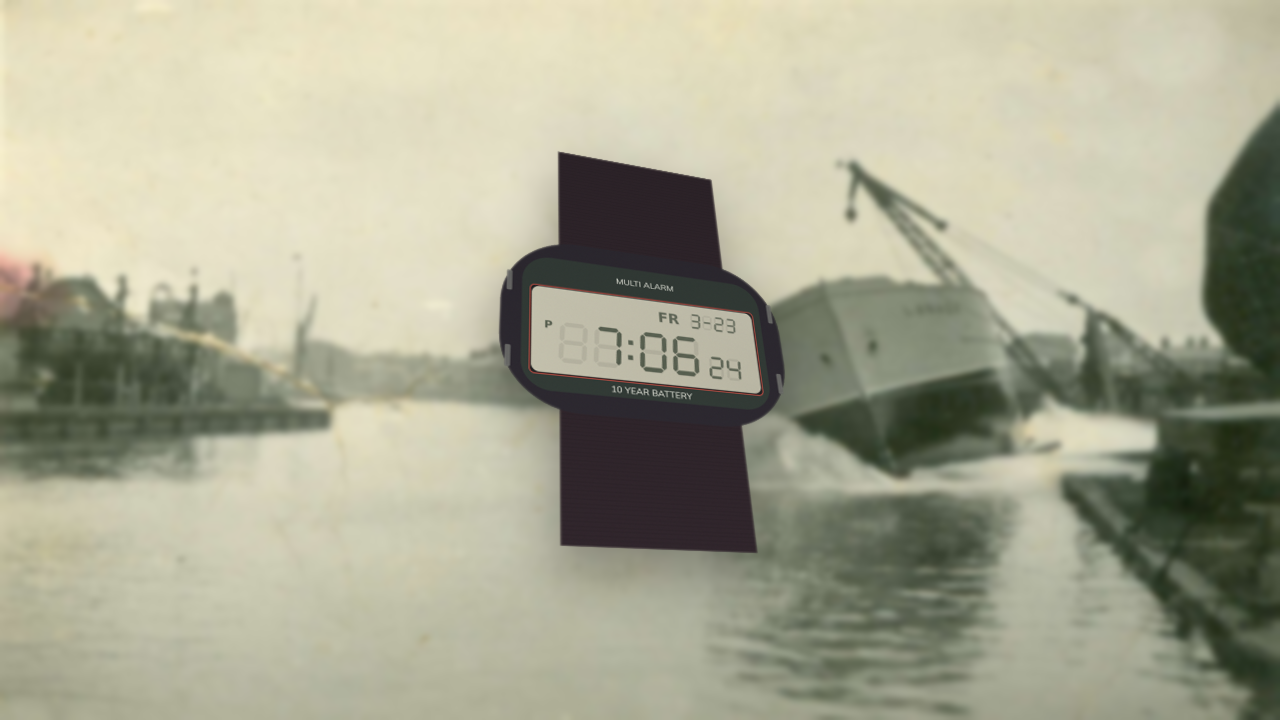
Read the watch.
7:06:24
